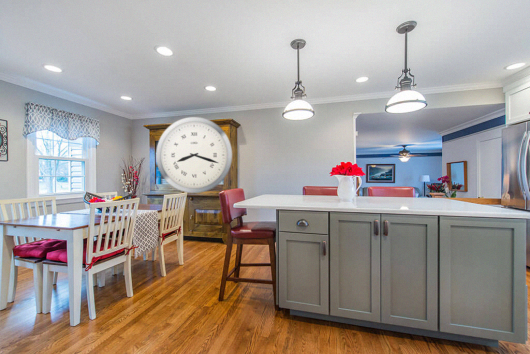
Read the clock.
8:18
